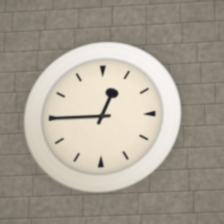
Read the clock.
12:45
